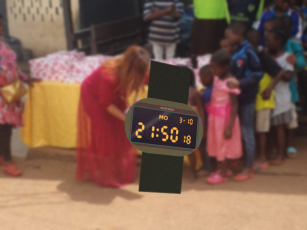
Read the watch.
21:50:18
